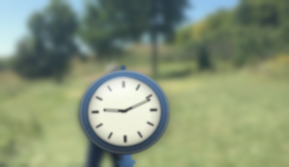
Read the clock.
9:11
